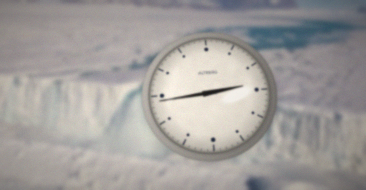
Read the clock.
2:44
